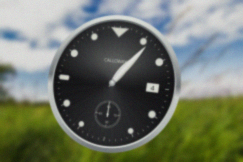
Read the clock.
1:06
